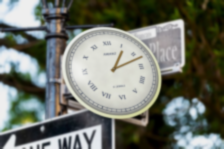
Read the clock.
1:12
